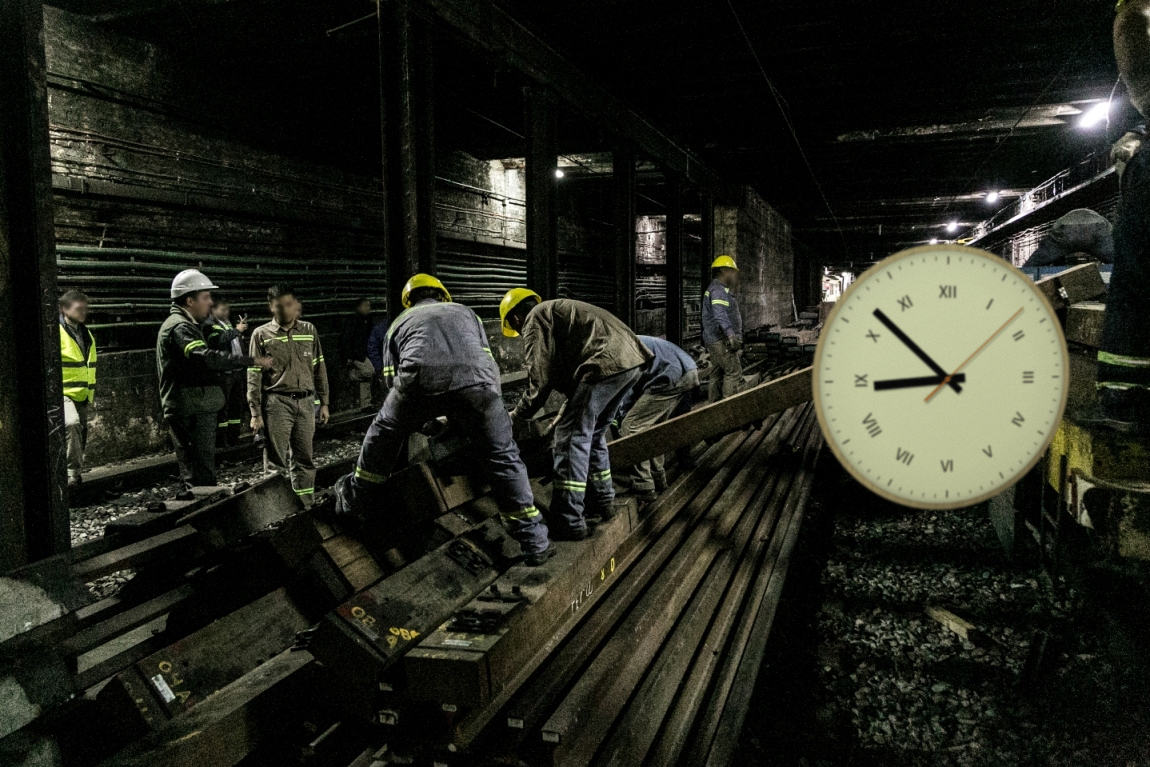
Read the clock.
8:52:08
